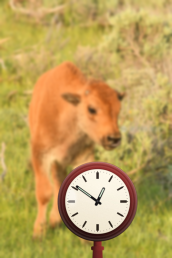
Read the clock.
12:51
